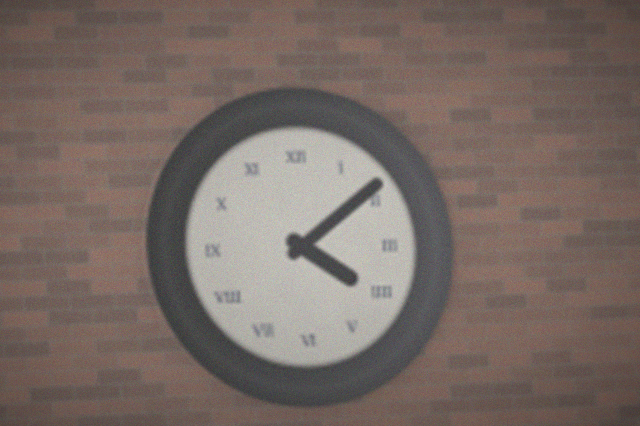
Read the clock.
4:09
